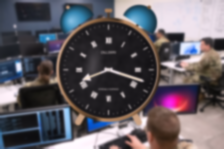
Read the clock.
8:18
